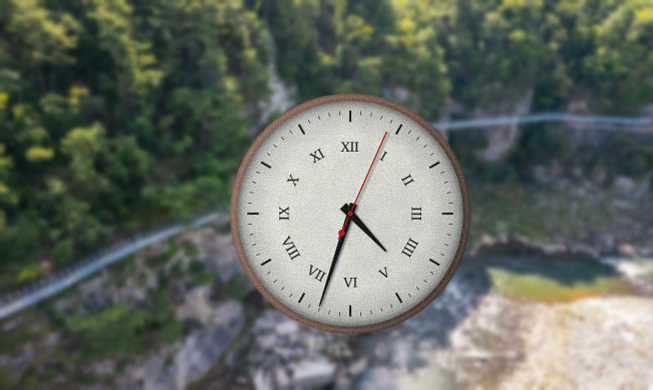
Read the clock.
4:33:04
